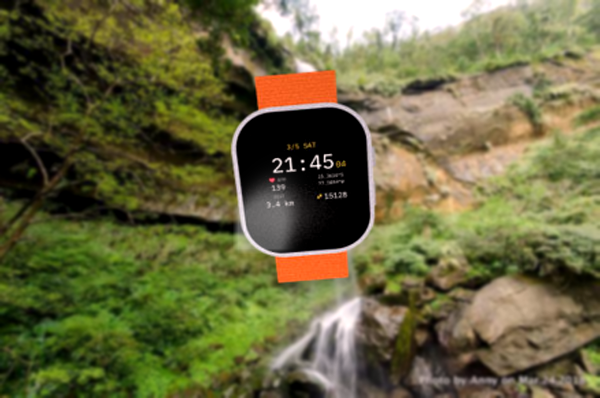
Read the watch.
21:45
